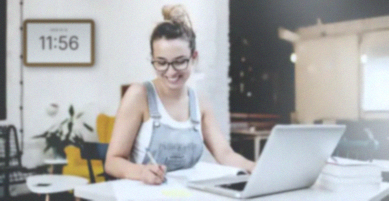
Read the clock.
11:56
